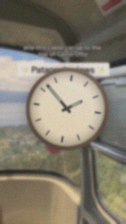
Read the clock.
1:52
